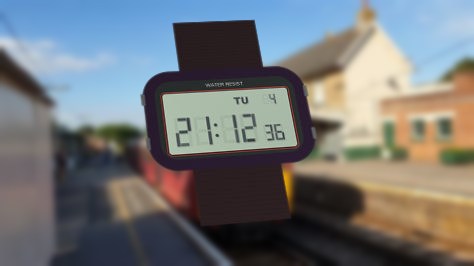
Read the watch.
21:12:36
